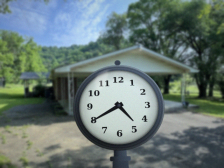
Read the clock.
4:40
